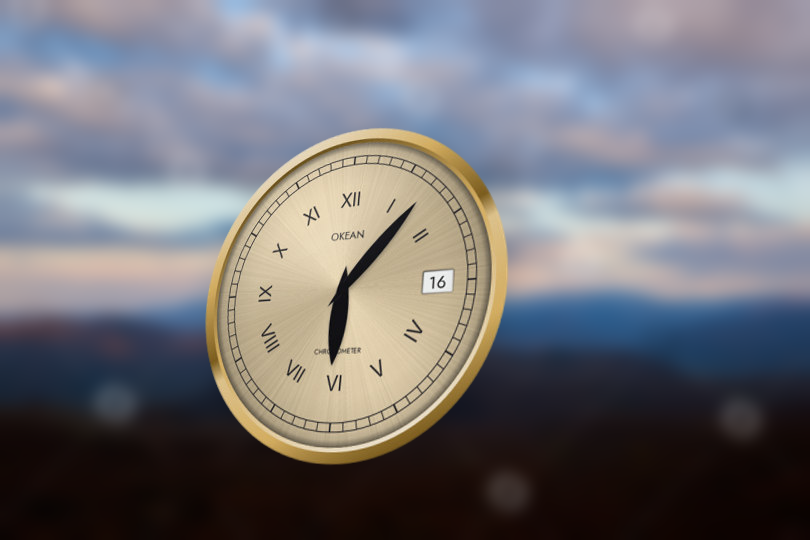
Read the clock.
6:07
